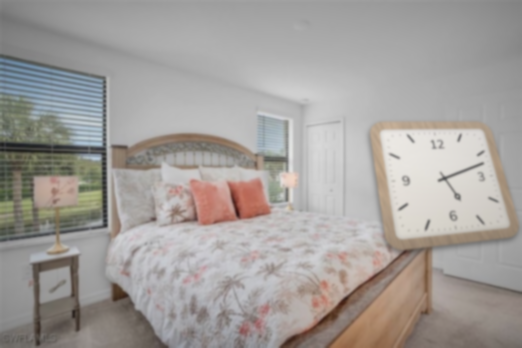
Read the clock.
5:12
